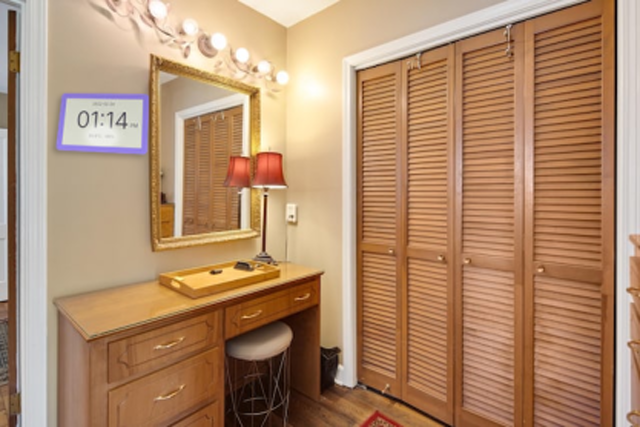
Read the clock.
1:14
